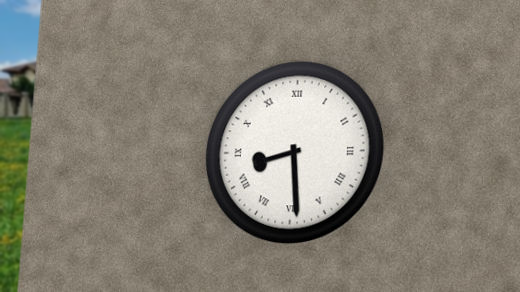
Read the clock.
8:29
